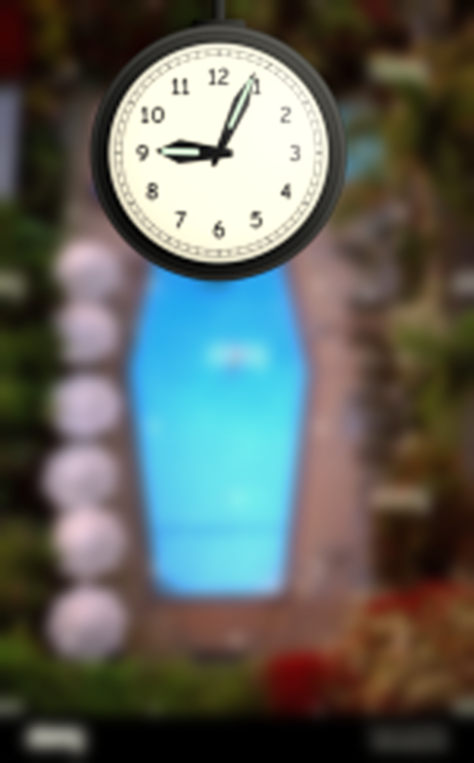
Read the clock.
9:04
